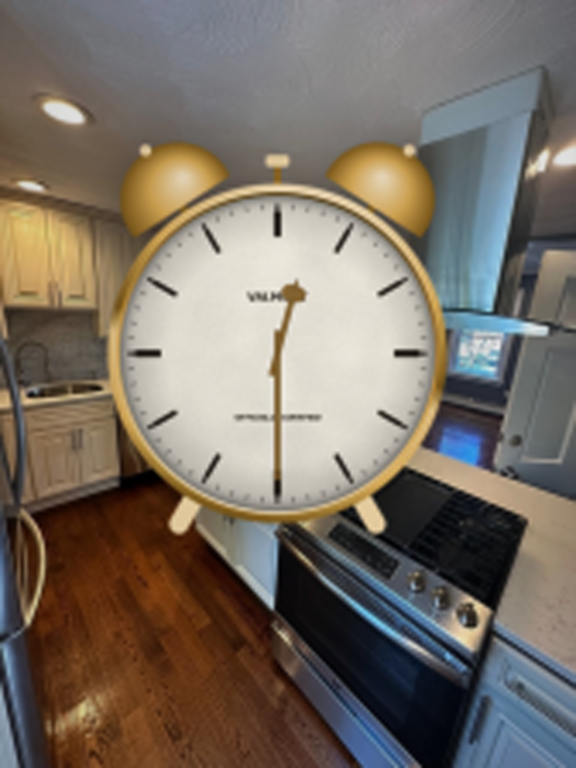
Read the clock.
12:30
